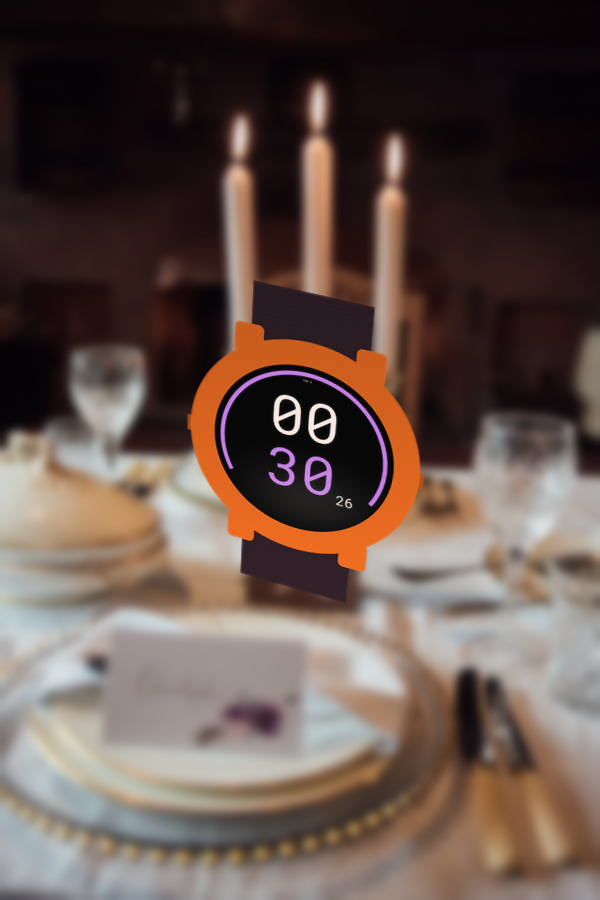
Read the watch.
0:30:26
